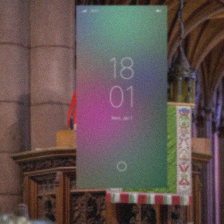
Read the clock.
18:01
